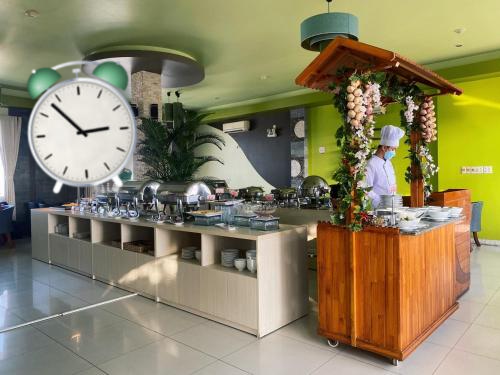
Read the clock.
2:53
